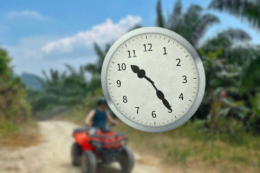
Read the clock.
10:25
